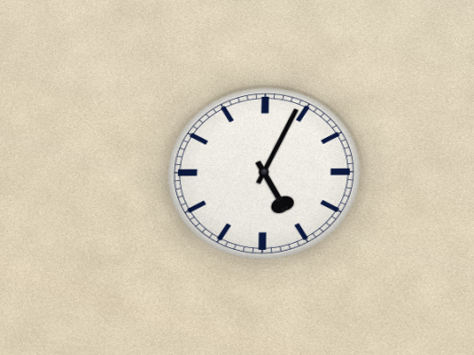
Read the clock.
5:04
